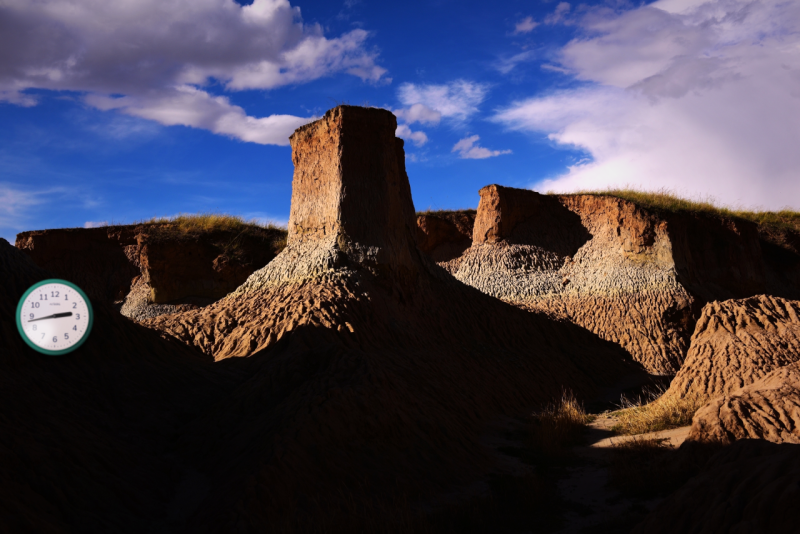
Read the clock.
2:43
